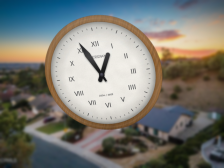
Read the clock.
12:56
